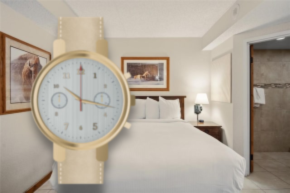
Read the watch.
10:17
